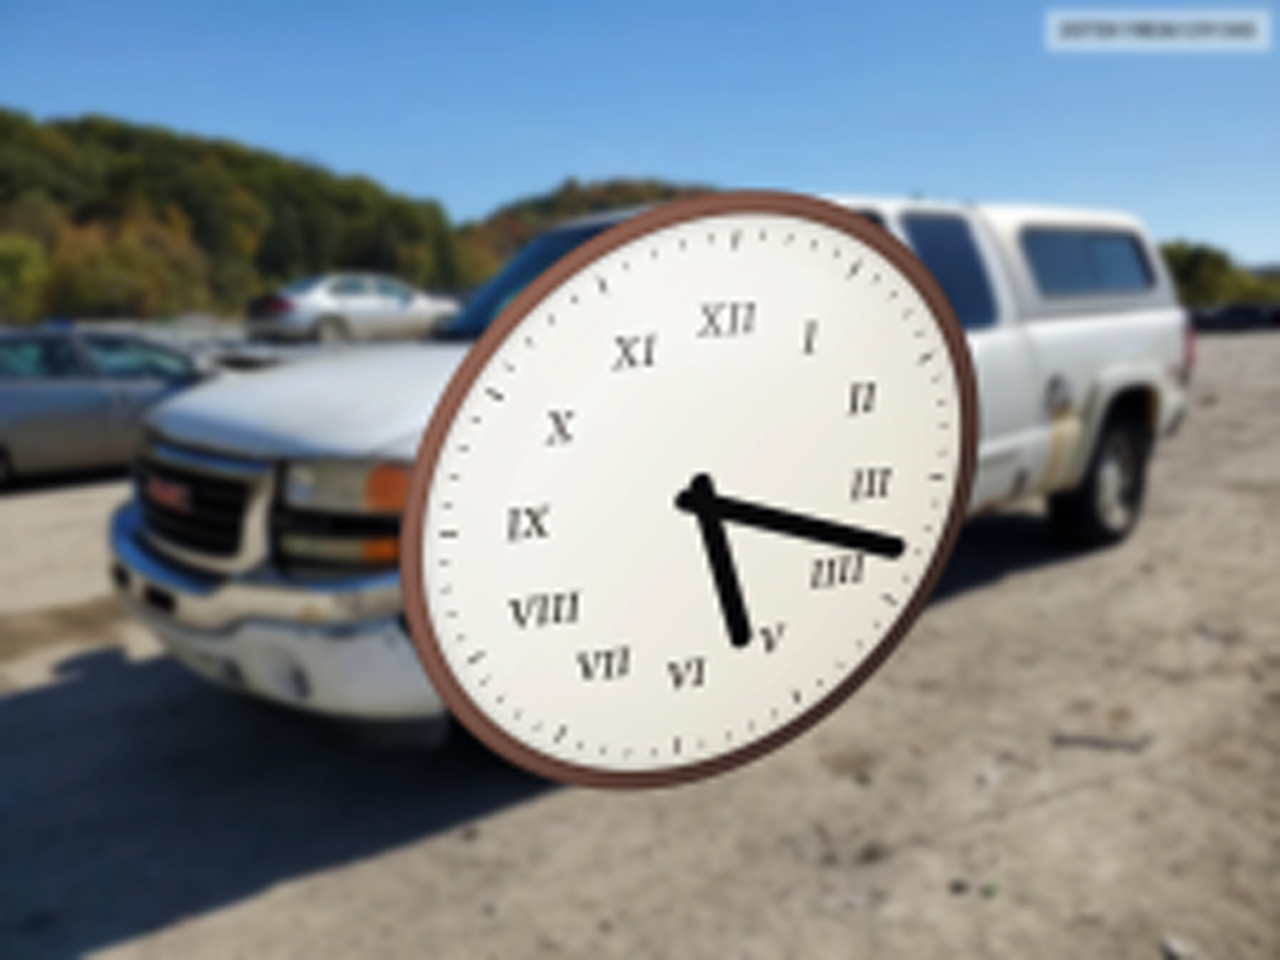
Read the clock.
5:18
